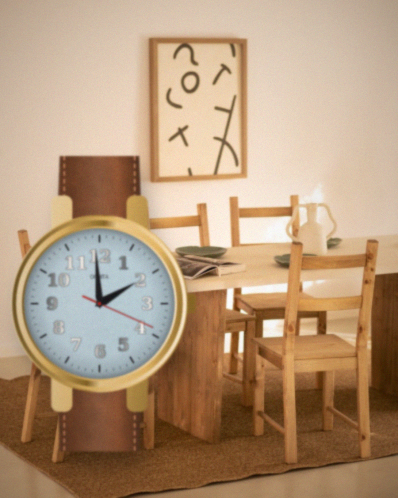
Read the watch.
1:59:19
